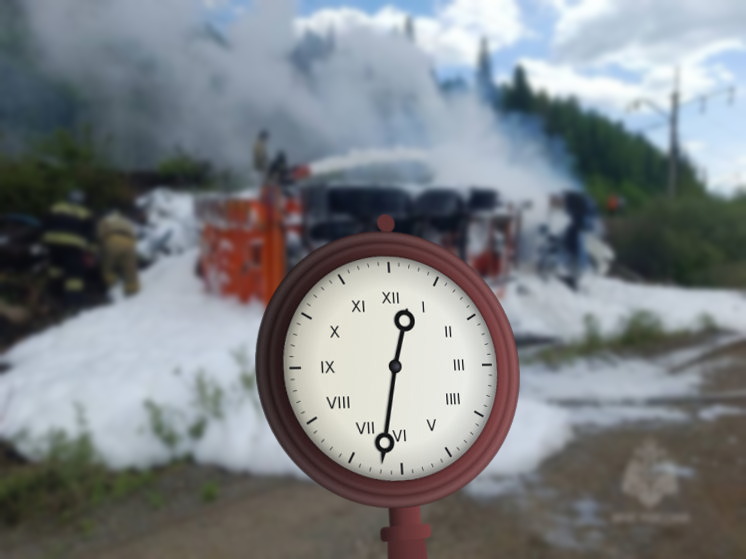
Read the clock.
12:32
